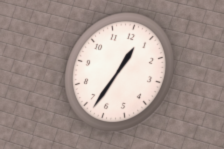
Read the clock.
12:33
